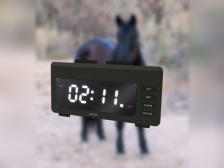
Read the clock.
2:11
